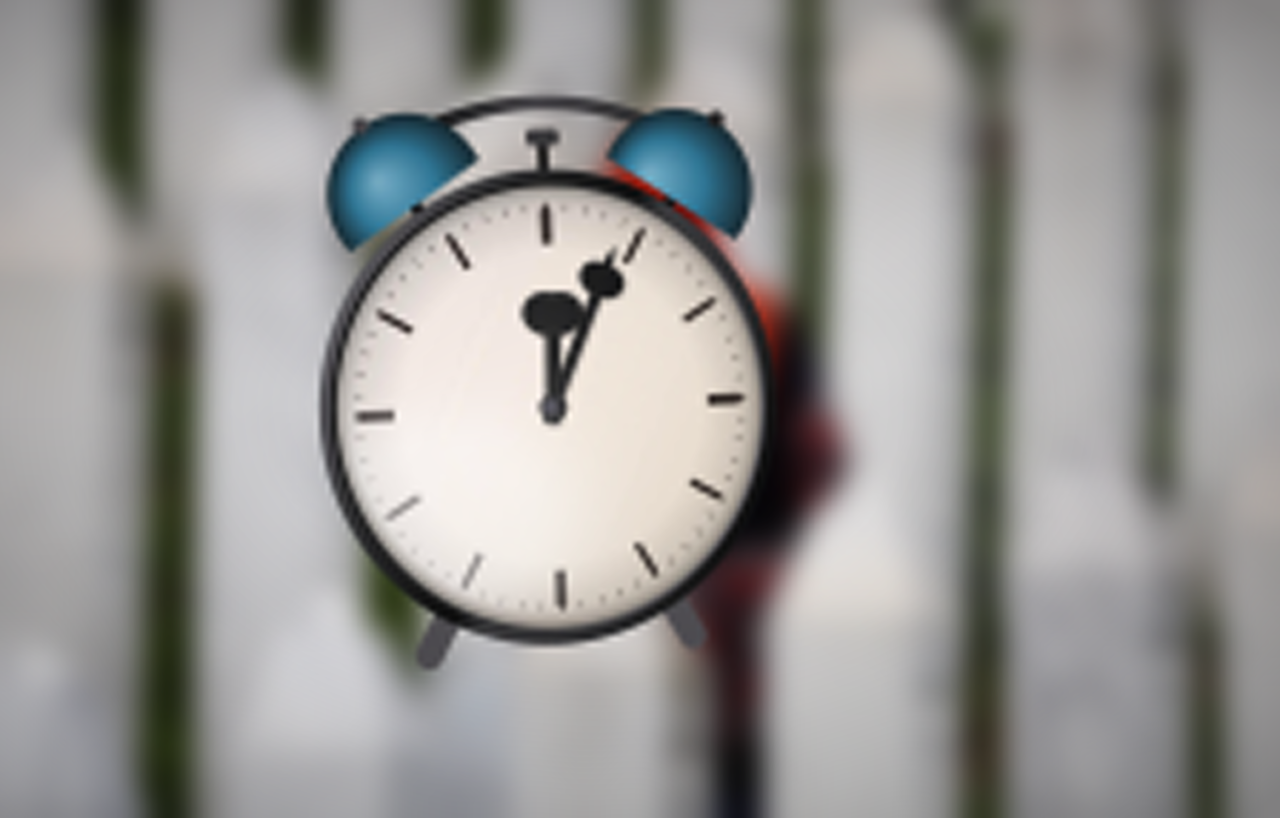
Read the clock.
12:04
